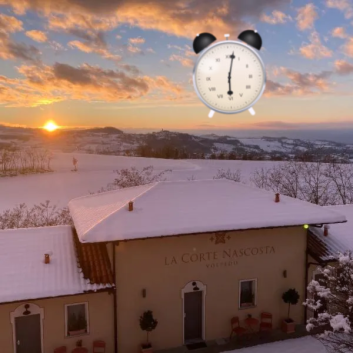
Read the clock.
6:02
